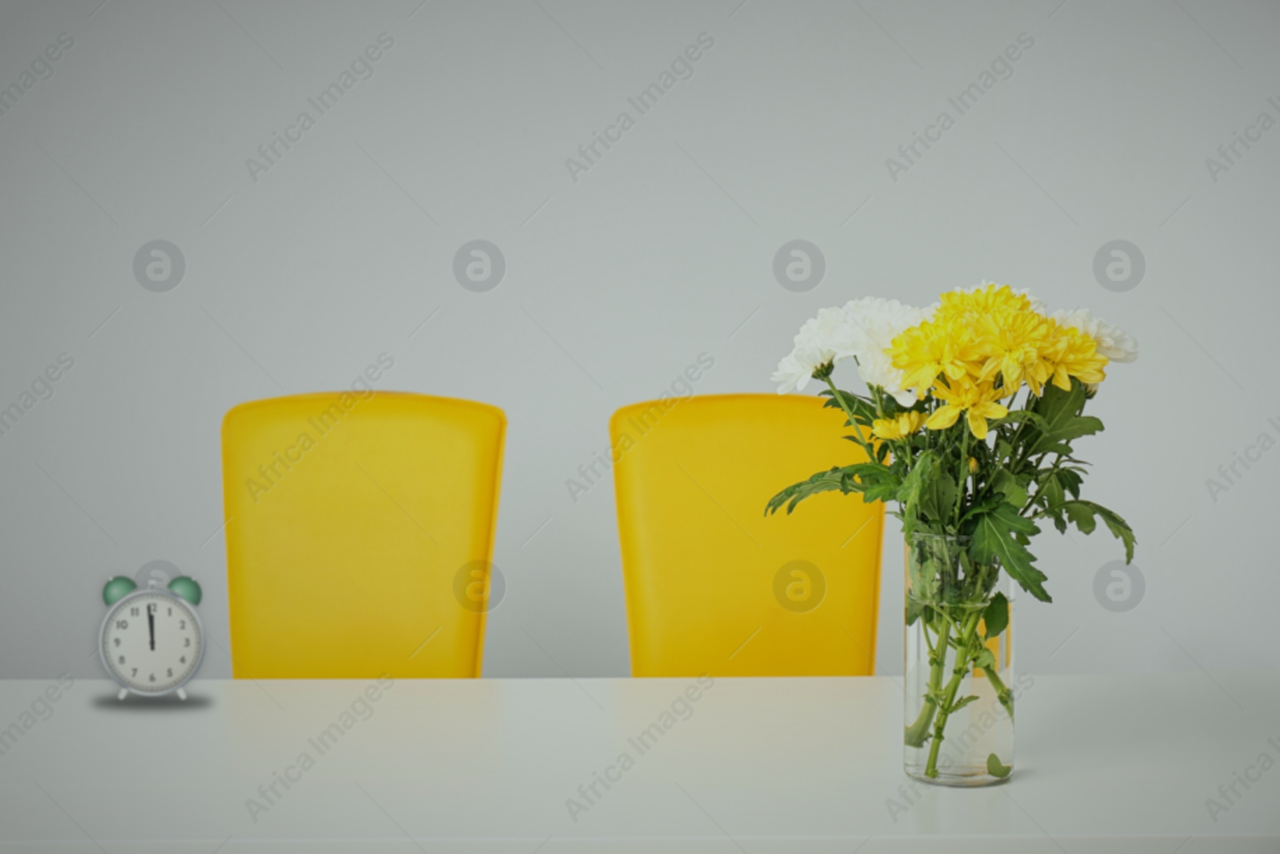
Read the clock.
11:59
